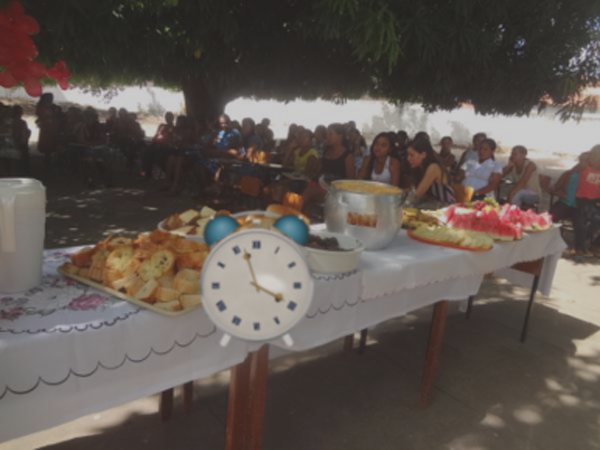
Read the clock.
3:57
